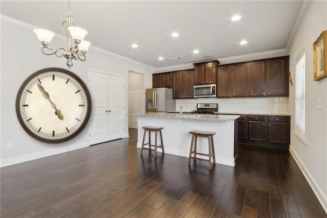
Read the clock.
4:54
